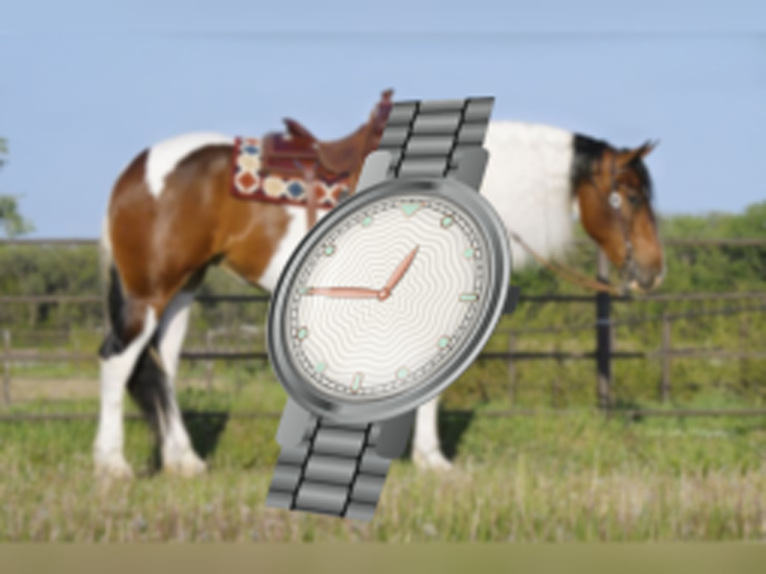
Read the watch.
12:45
